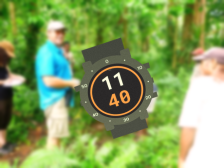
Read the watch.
11:40
